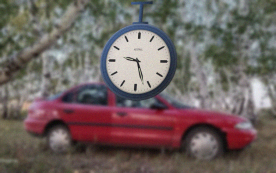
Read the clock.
9:27
